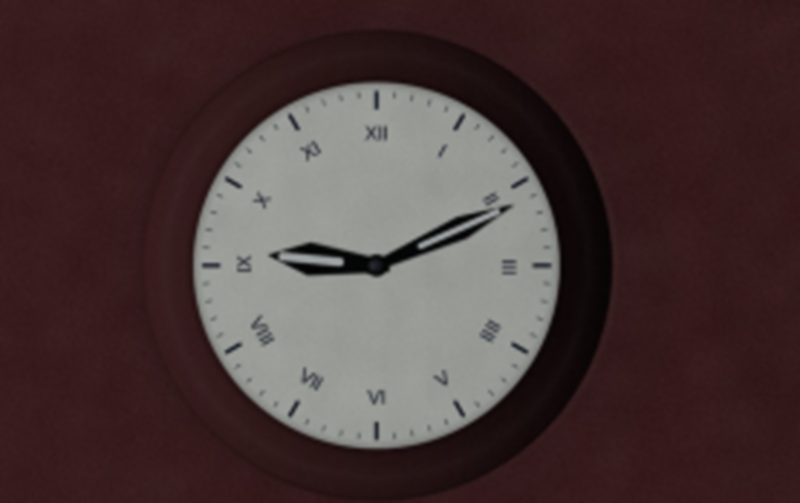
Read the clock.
9:11
